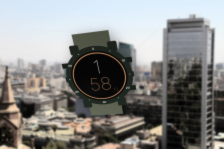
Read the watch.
1:58
